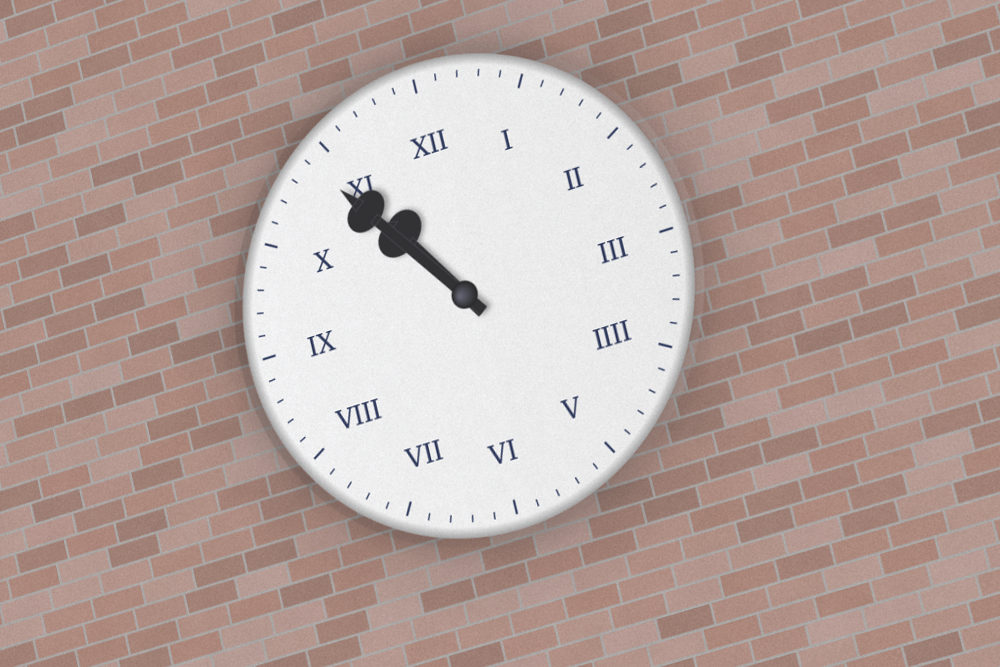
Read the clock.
10:54
